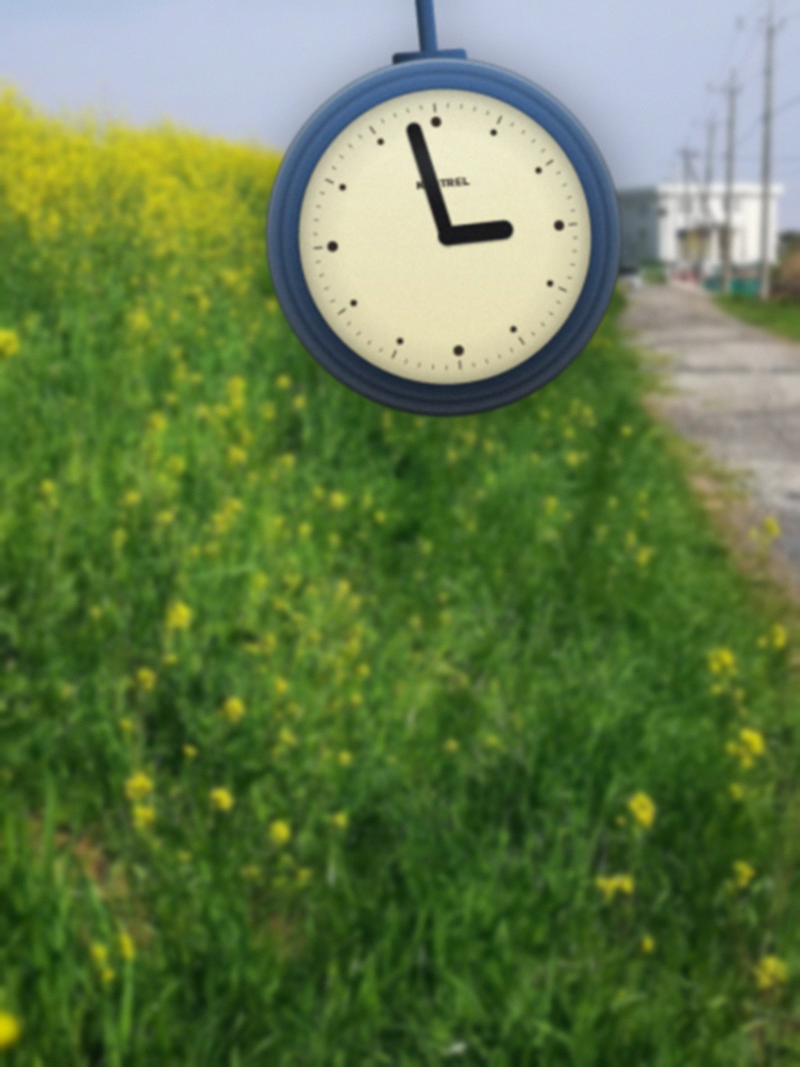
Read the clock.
2:58
